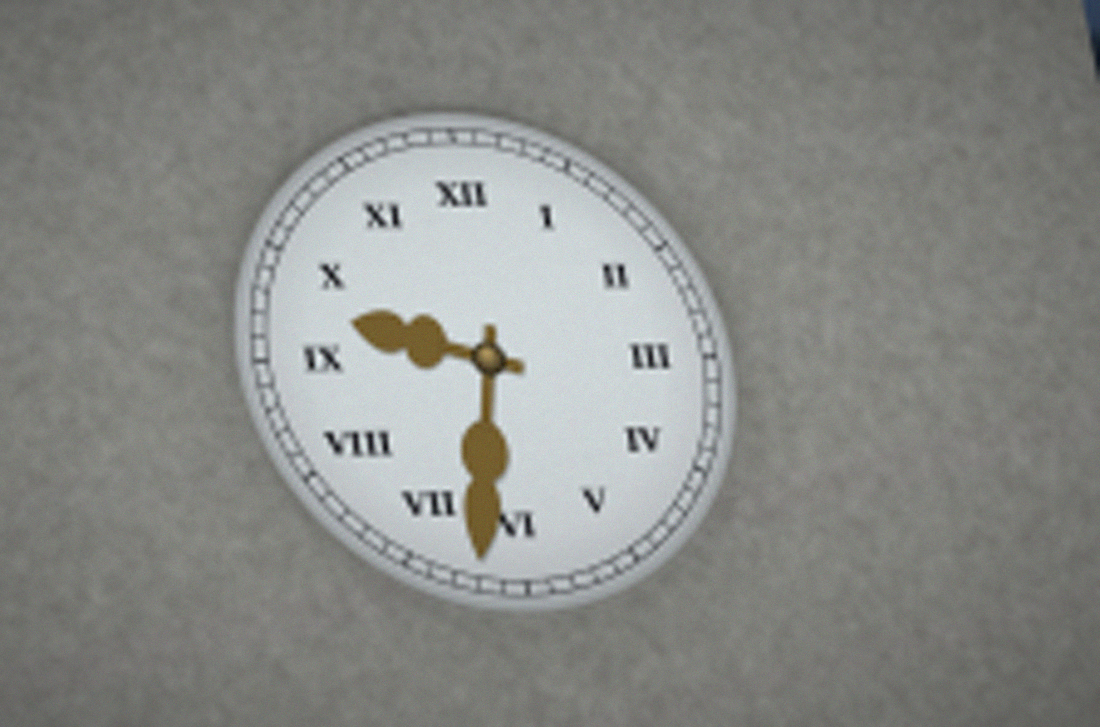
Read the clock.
9:32
